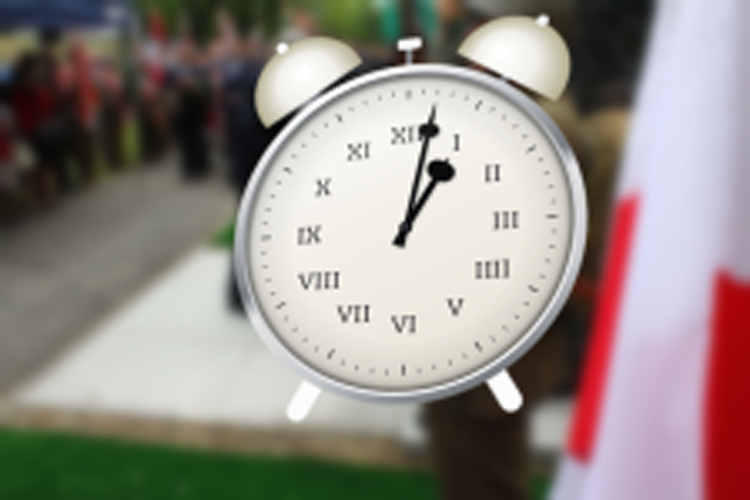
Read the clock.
1:02
